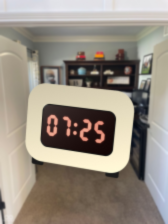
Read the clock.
7:25
